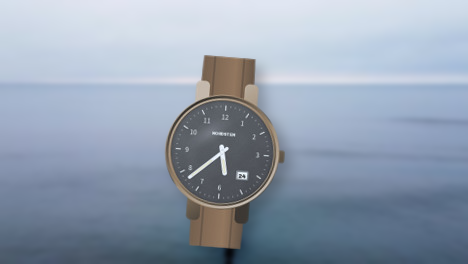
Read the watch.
5:38
